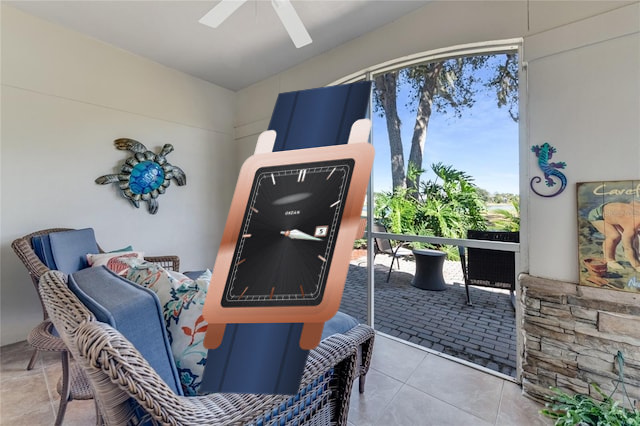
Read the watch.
3:17
